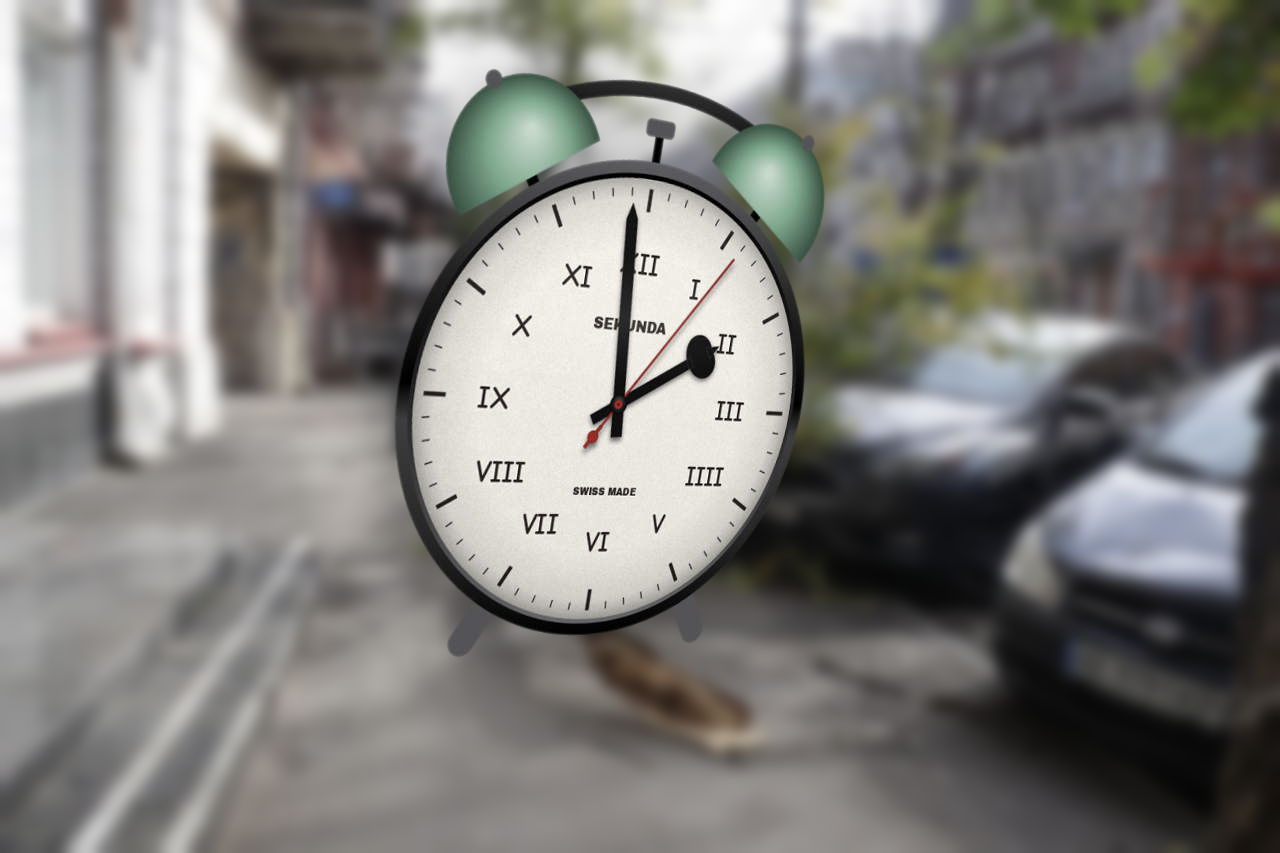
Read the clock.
1:59:06
